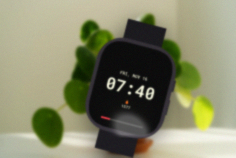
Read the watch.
7:40
